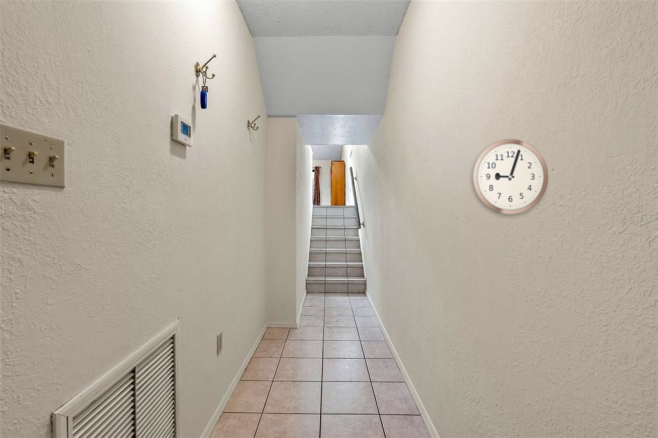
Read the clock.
9:03
